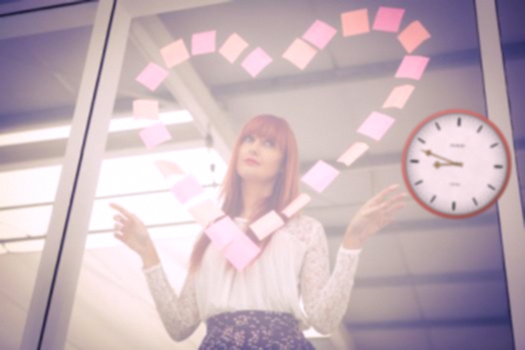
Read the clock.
8:48
